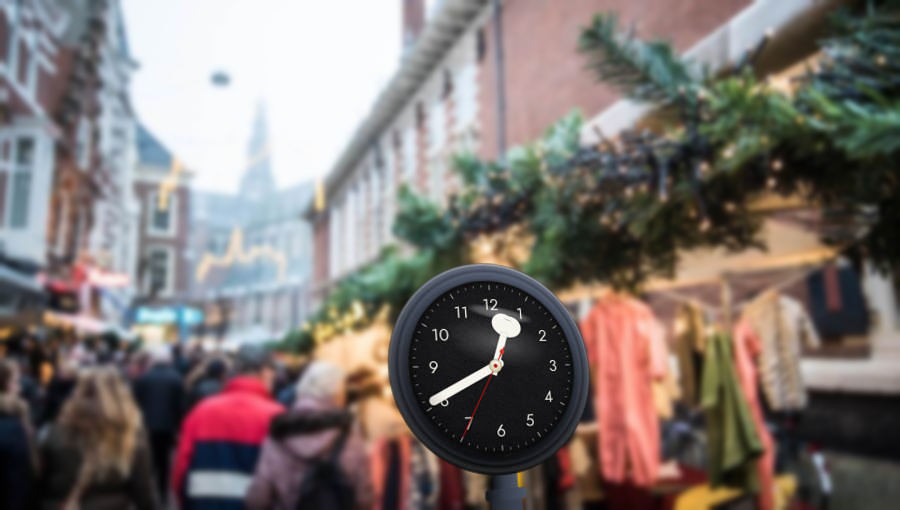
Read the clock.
12:40:35
